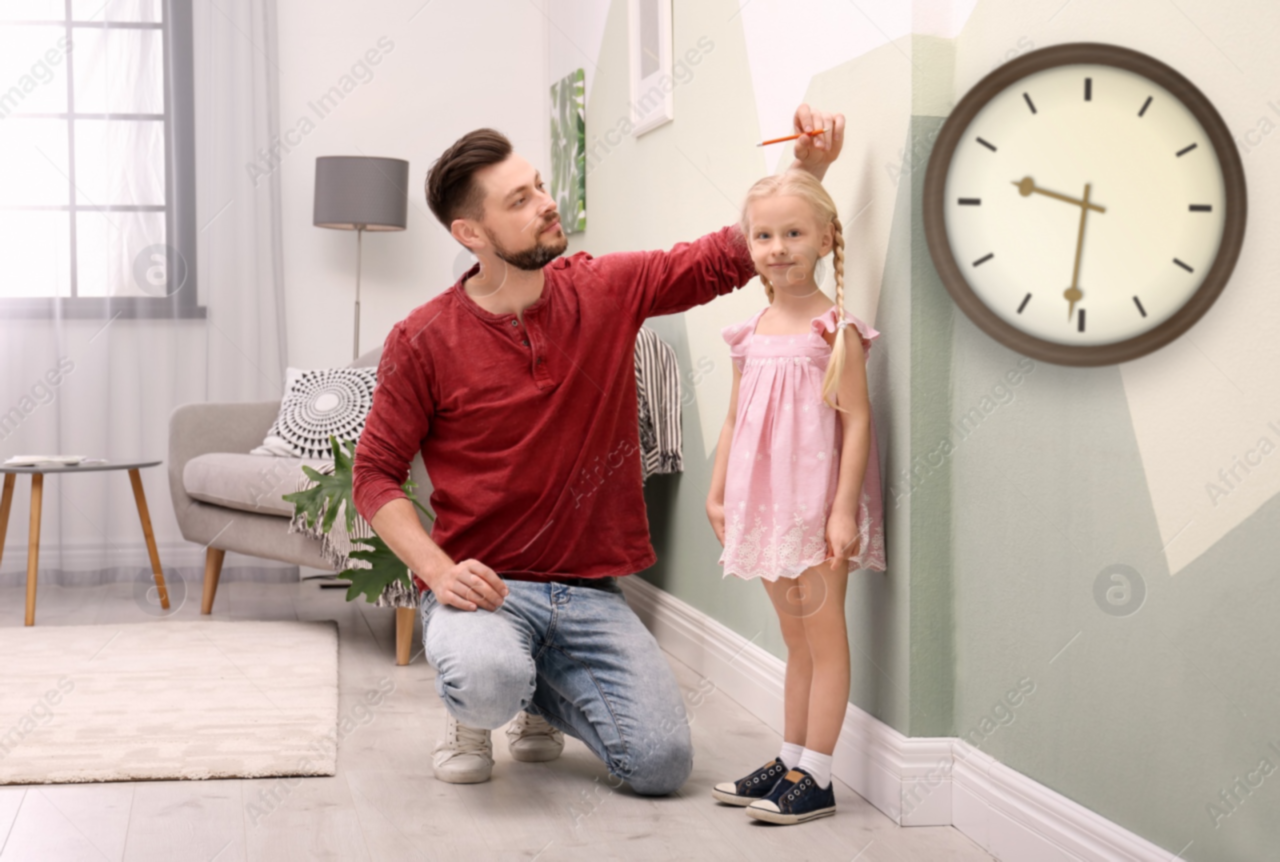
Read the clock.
9:31
